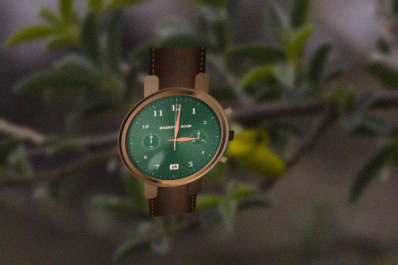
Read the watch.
3:01
